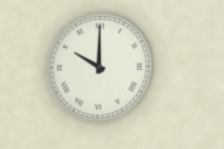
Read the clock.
10:00
